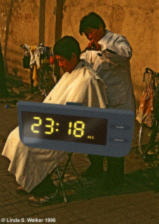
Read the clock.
23:18
